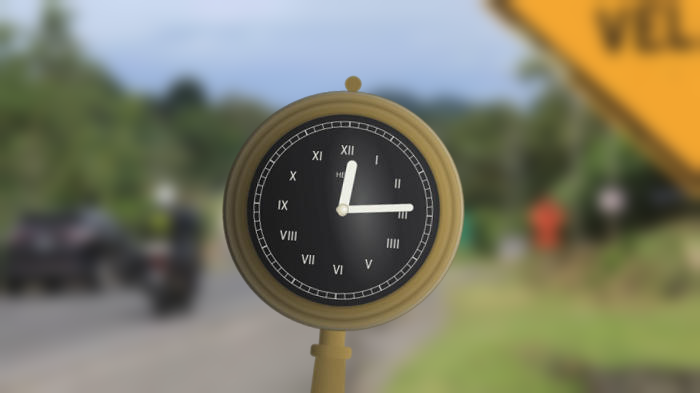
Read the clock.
12:14
